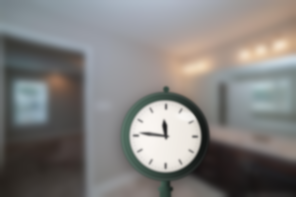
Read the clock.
11:46
